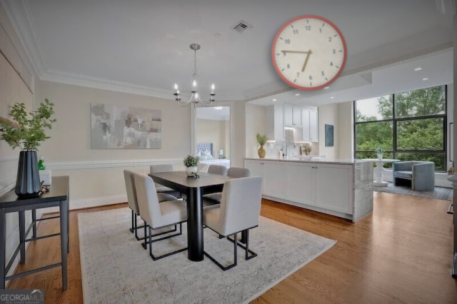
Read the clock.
6:46
